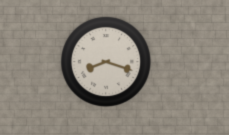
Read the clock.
8:18
